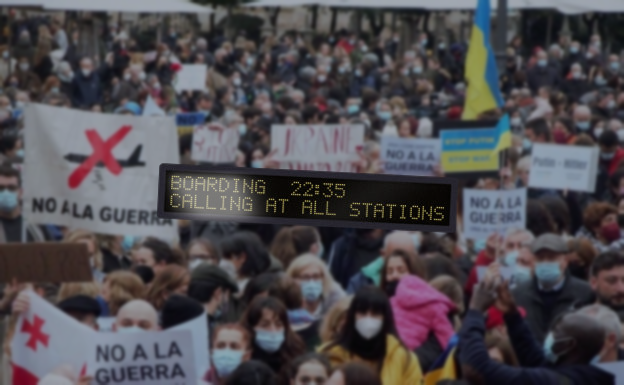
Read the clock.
22:35
